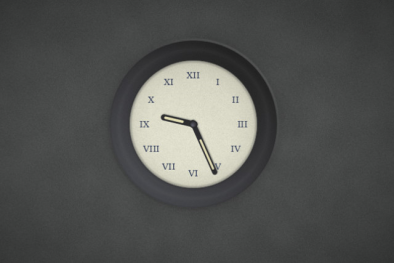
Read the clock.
9:26
